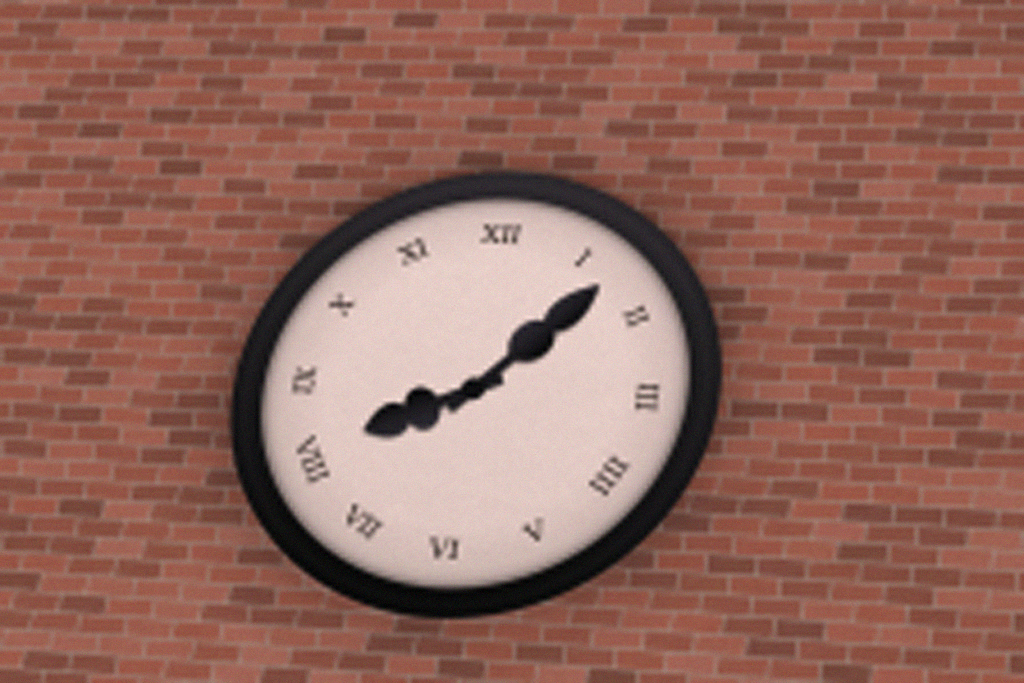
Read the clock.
8:07
